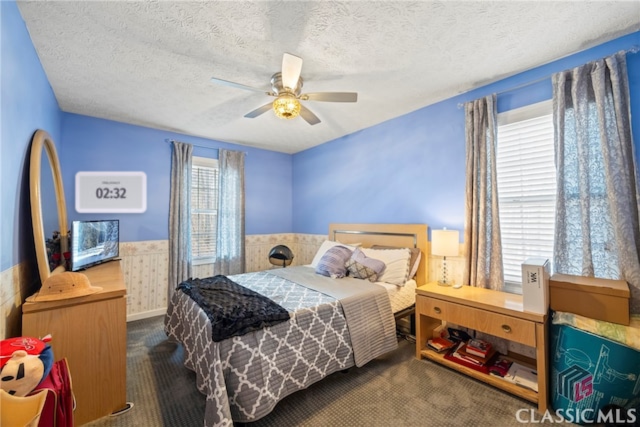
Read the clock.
2:32
